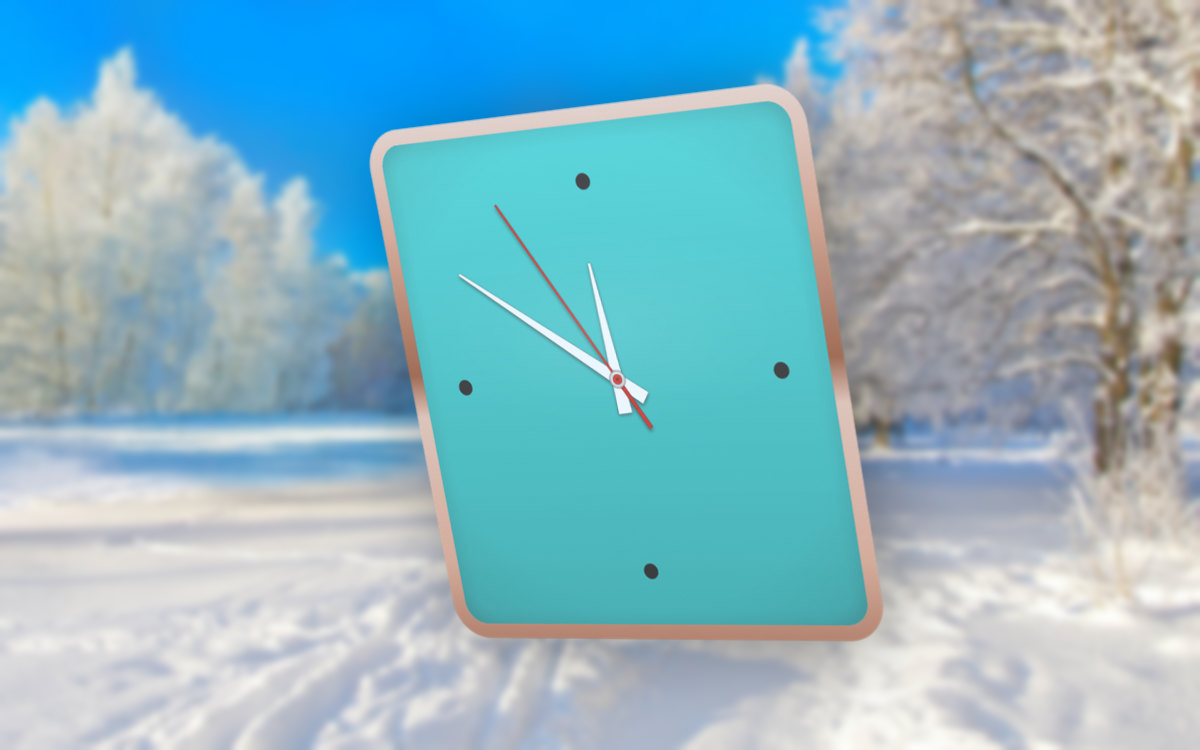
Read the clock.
11:50:55
